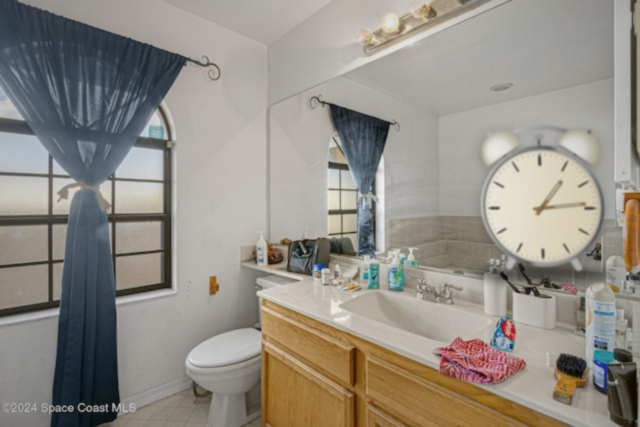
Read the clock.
1:14
